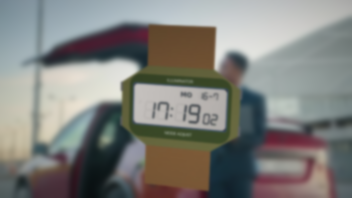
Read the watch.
17:19
